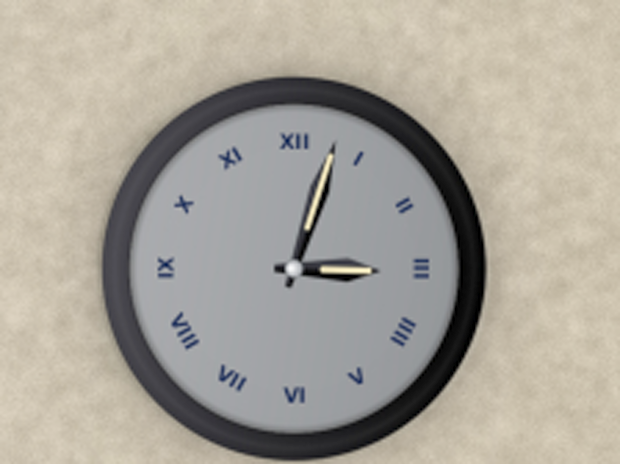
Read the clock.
3:03
